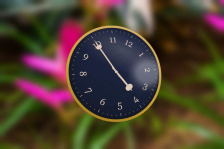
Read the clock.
3:50
